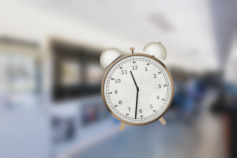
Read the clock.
11:32
